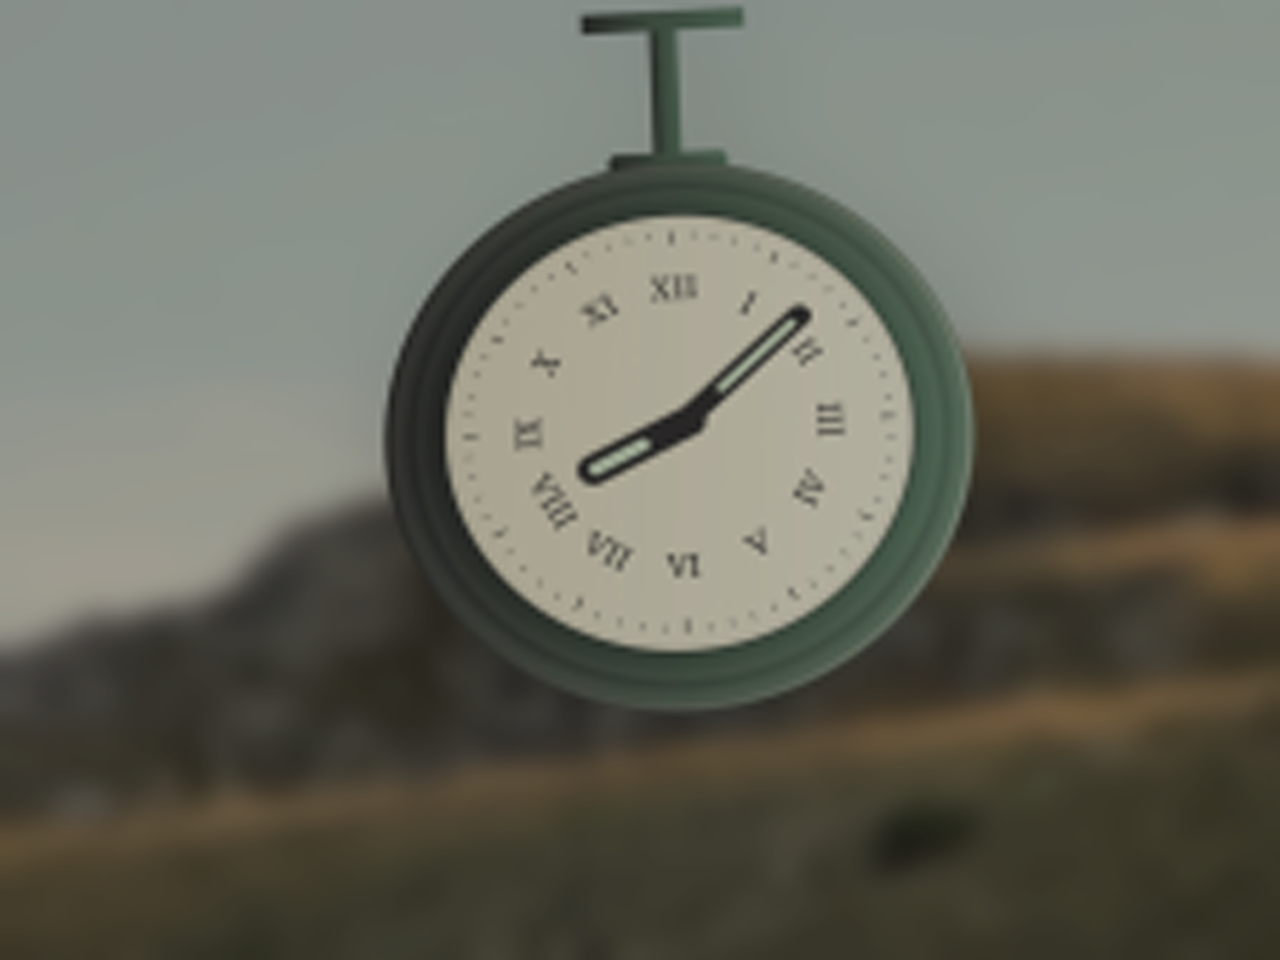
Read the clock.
8:08
